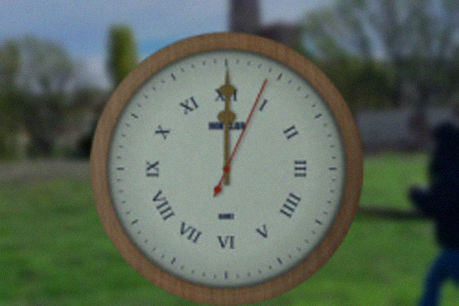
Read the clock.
12:00:04
